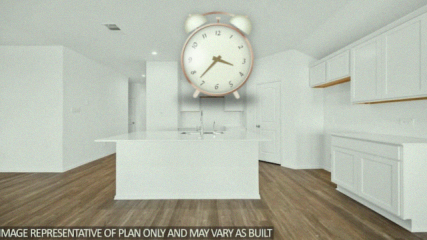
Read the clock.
3:37
